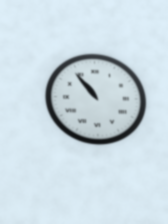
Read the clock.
10:54
